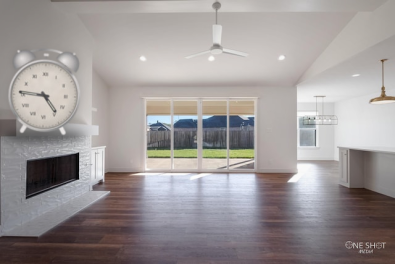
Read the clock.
4:46
